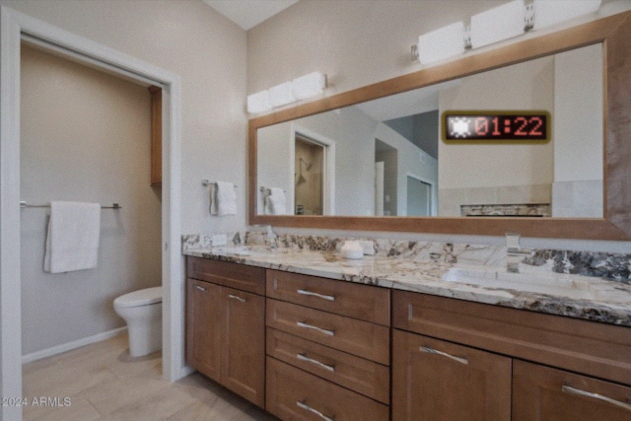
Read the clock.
1:22
